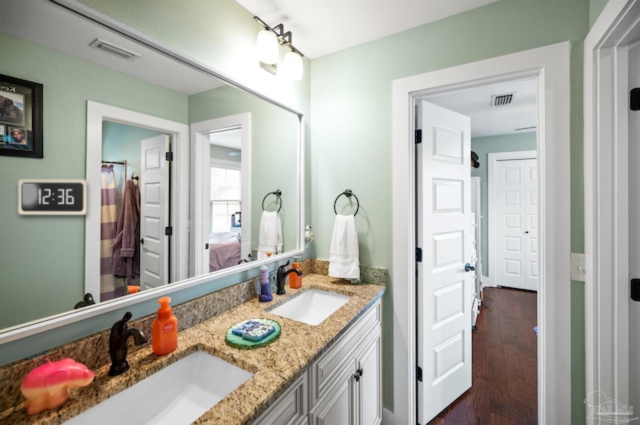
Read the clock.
12:36
